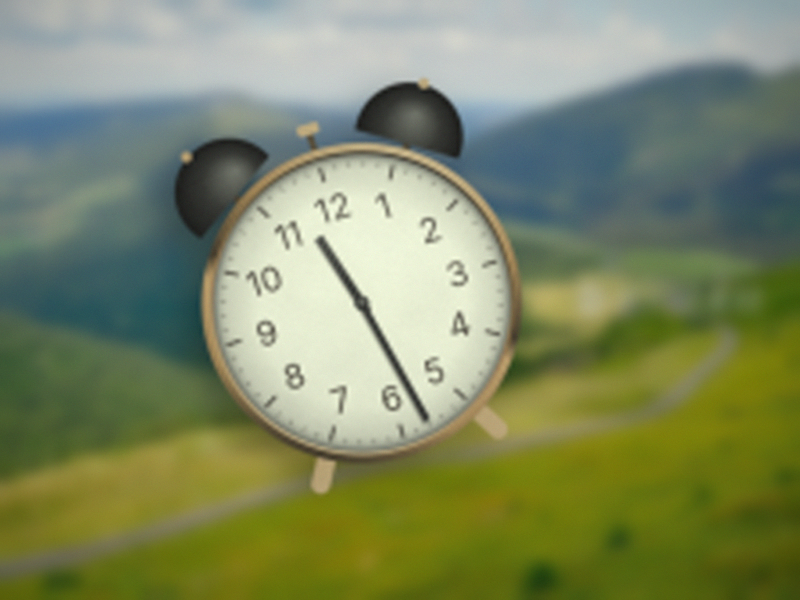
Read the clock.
11:28
